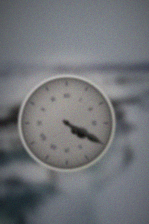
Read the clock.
4:20
